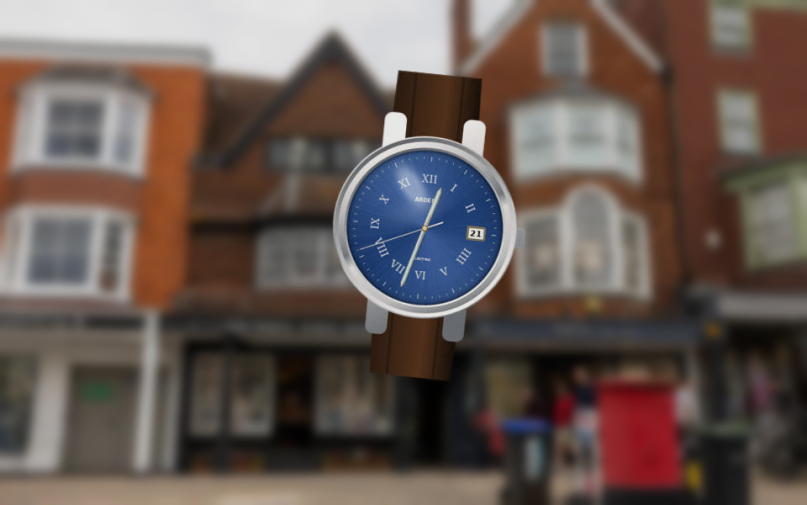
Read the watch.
12:32:41
